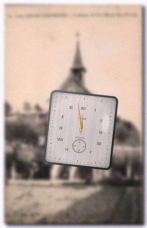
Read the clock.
11:58
